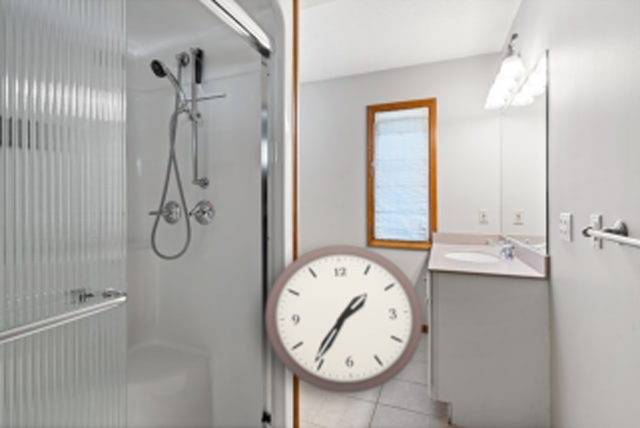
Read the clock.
1:36
